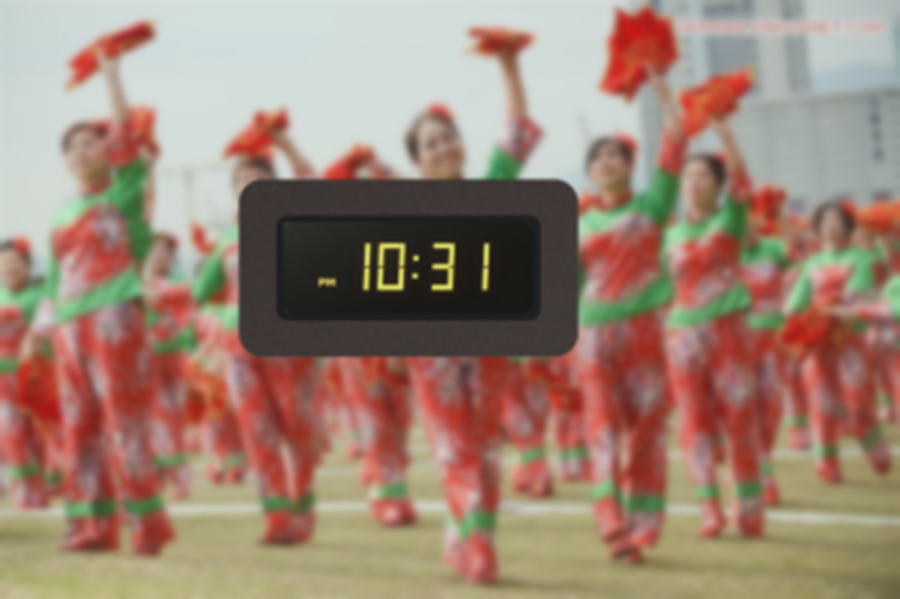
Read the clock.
10:31
